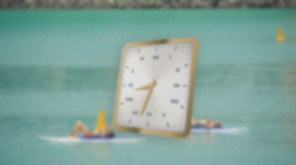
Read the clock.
8:33
